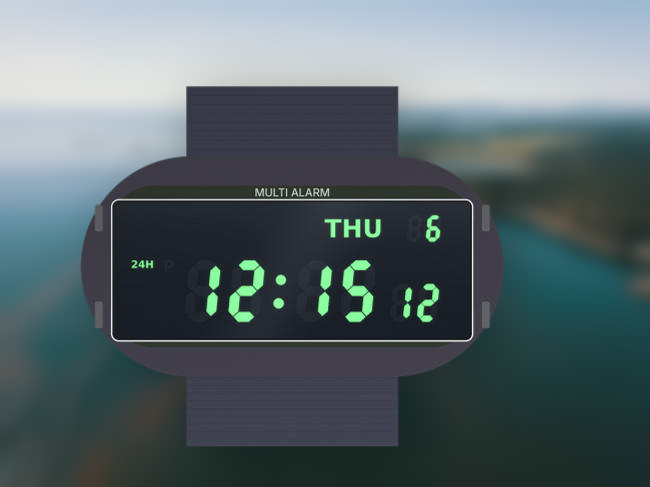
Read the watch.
12:15:12
